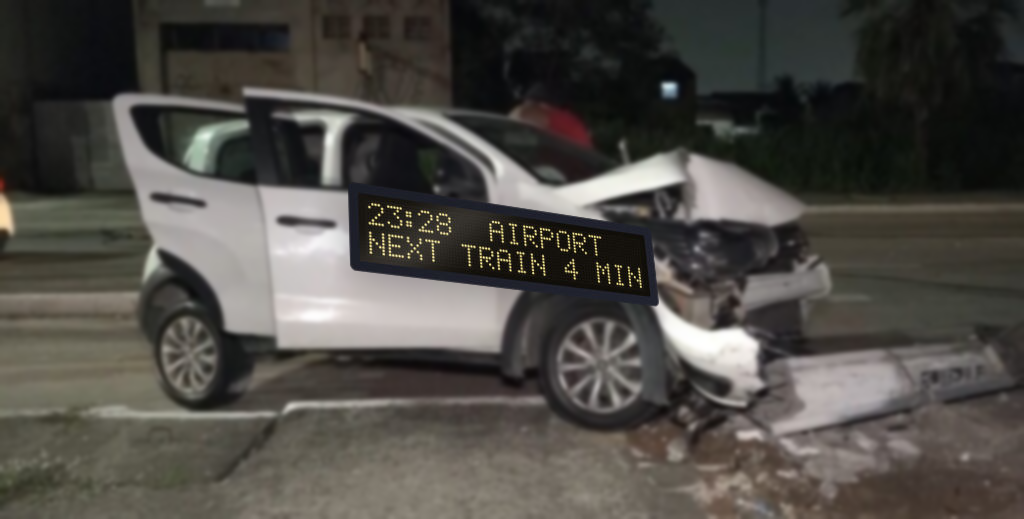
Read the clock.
23:28
